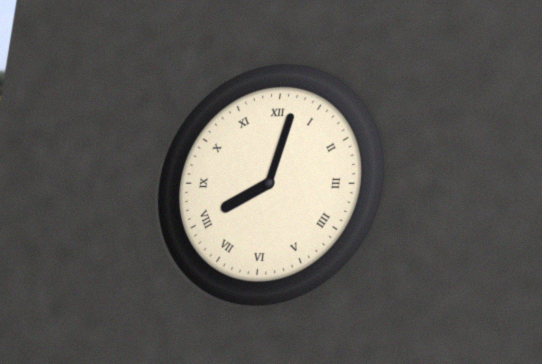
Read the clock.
8:02
